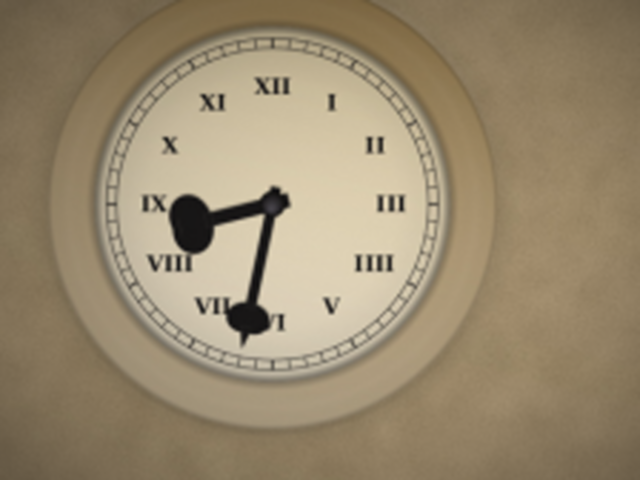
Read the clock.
8:32
